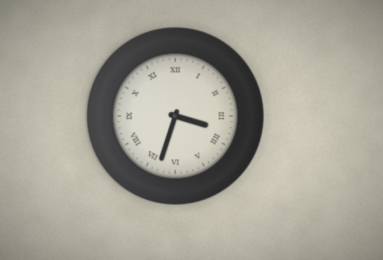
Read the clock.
3:33
